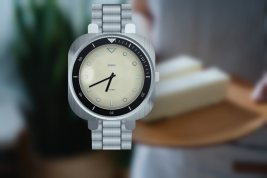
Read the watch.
6:41
